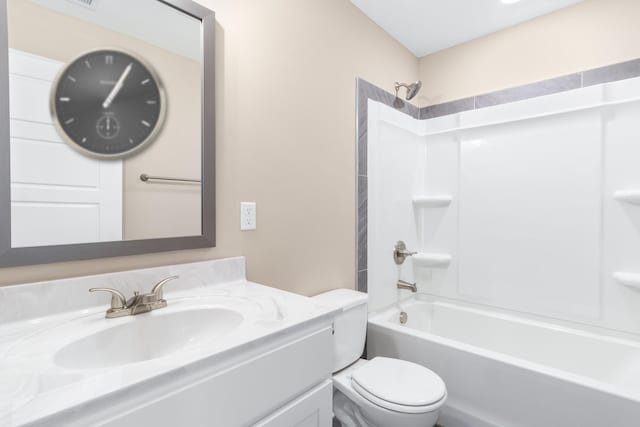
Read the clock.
1:05
